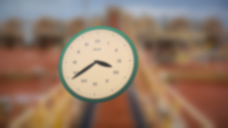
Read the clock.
3:39
